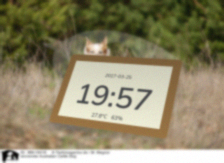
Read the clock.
19:57
